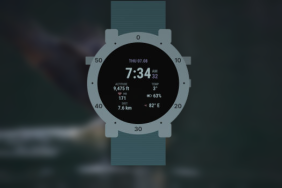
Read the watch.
7:34
